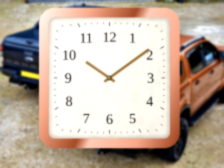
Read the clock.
10:09
